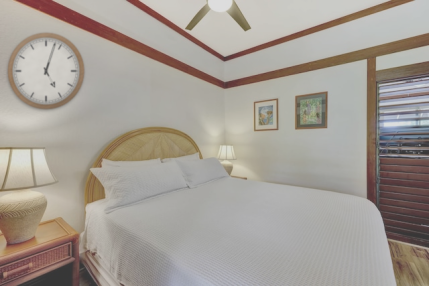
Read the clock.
5:03
